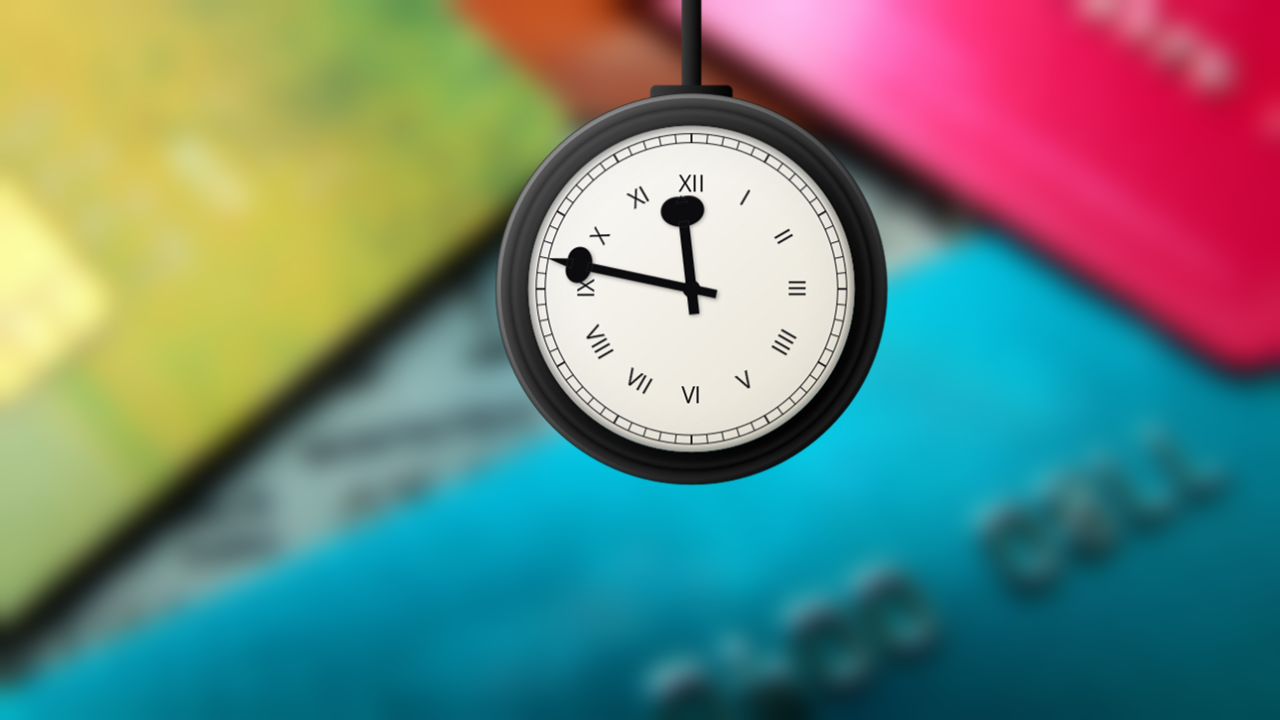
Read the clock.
11:47
